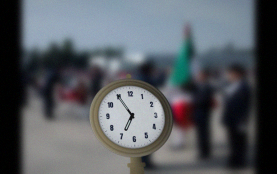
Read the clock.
6:55
